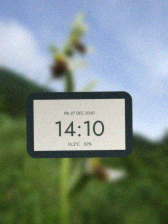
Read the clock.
14:10
